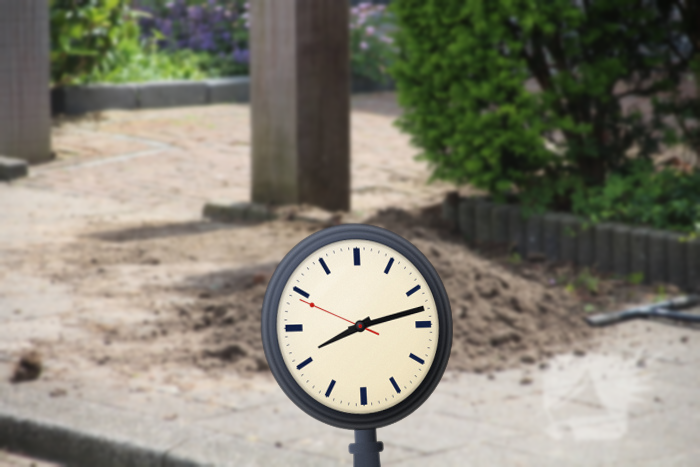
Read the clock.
8:12:49
